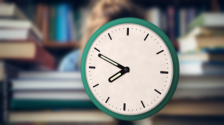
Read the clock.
7:49
